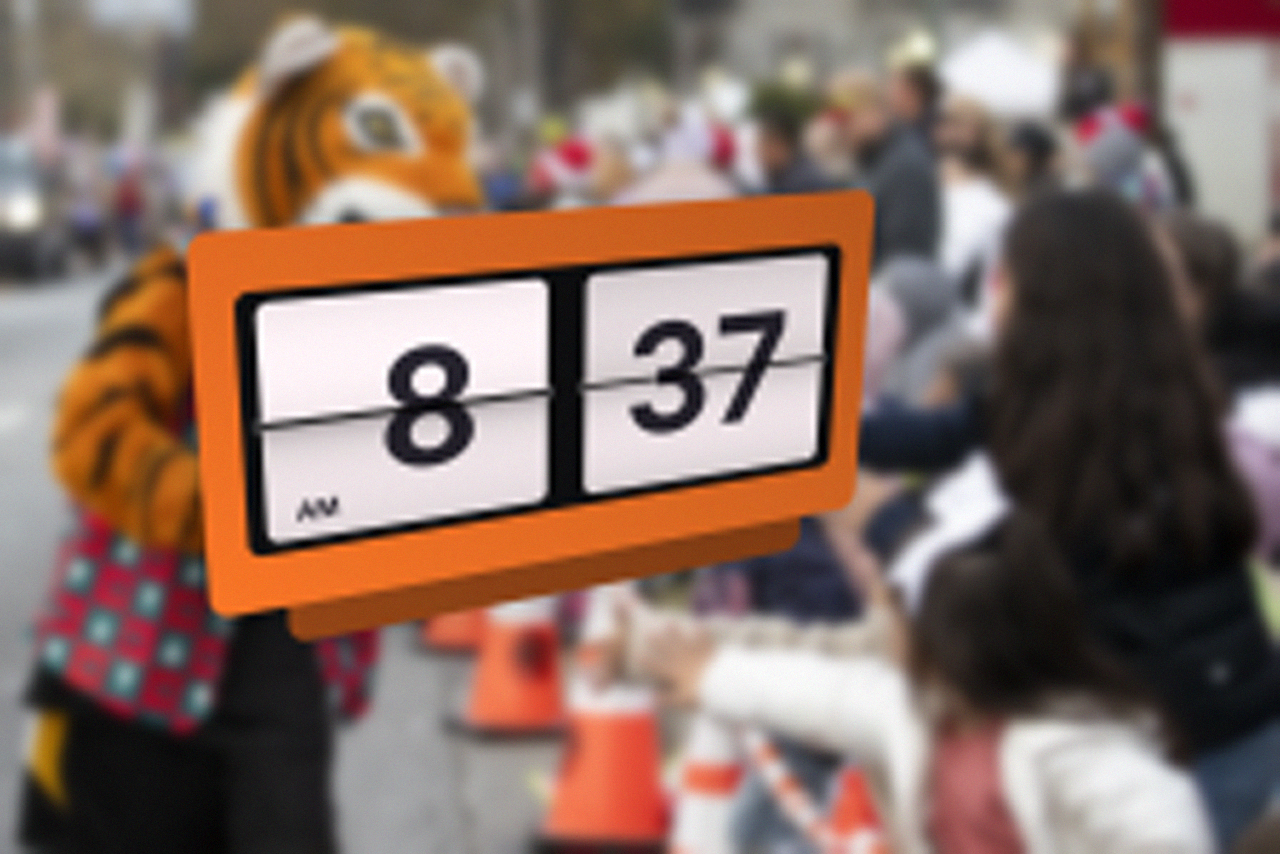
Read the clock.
8:37
